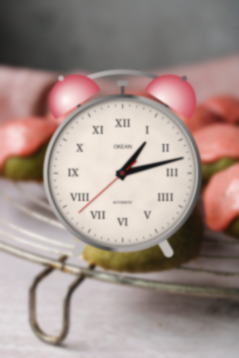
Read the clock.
1:12:38
